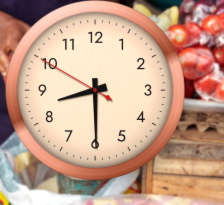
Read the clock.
8:29:50
